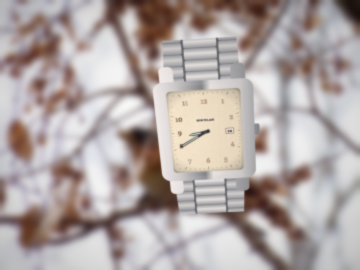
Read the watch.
8:40
